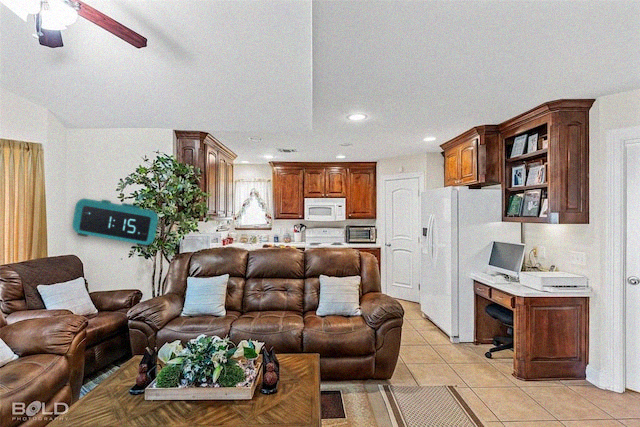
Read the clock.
1:15
